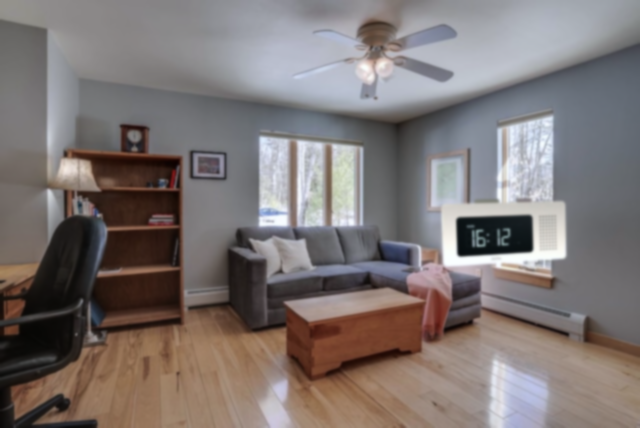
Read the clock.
16:12
